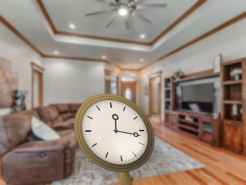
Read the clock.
12:17
